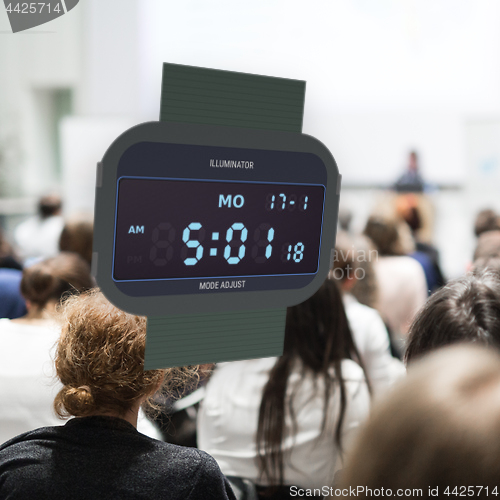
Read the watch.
5:01:18
